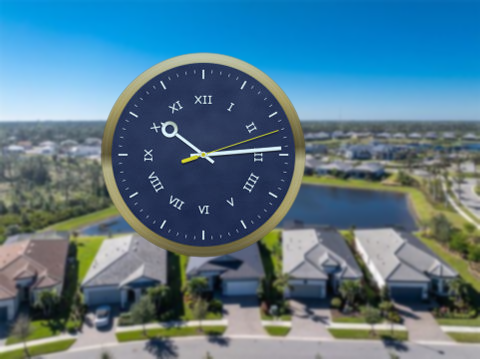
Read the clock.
10:14:12
